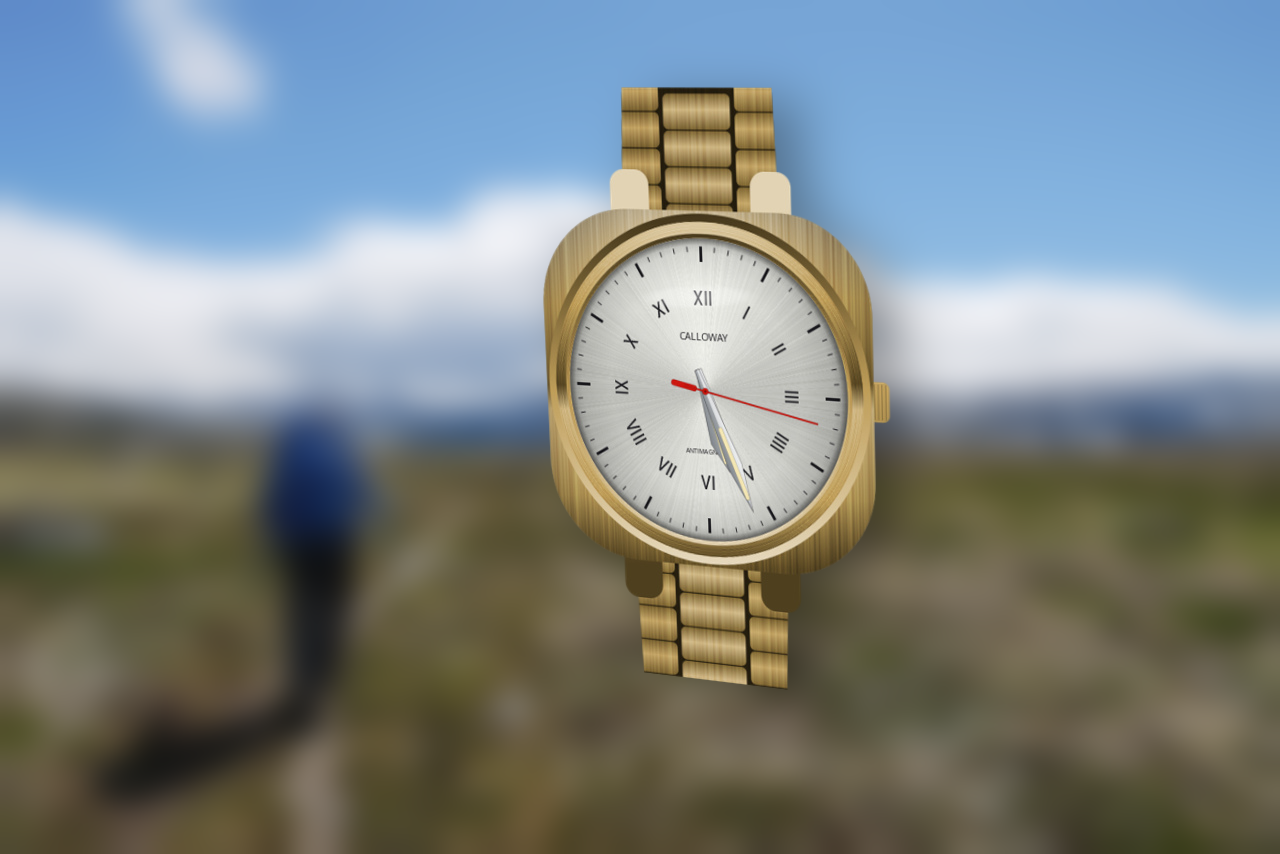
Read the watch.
5:26:17
